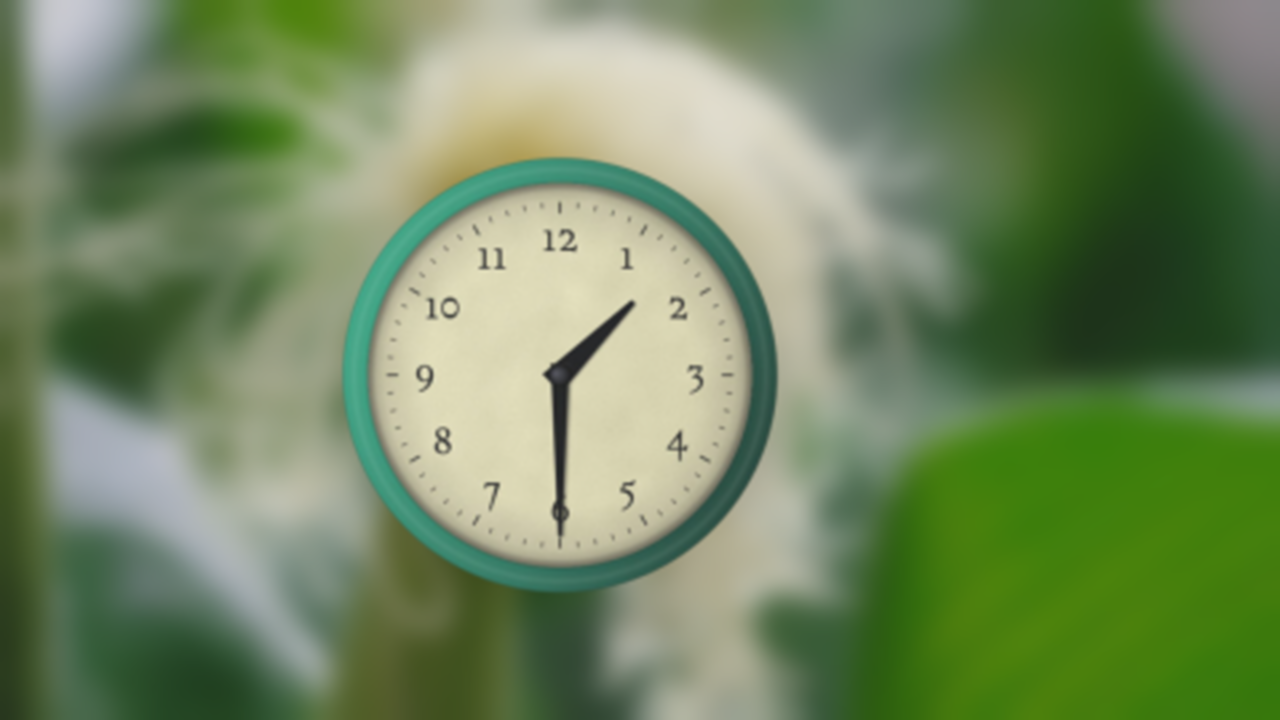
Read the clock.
1:30
